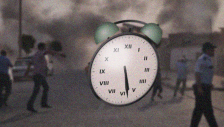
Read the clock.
5:28
